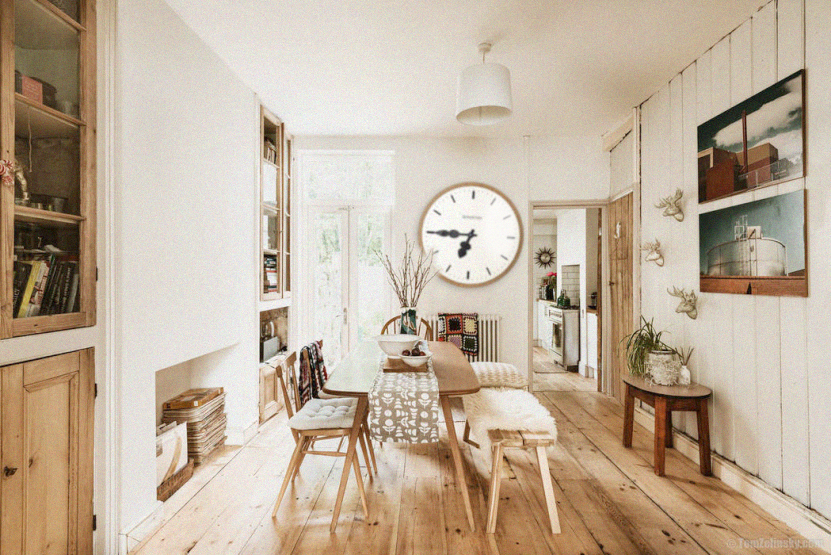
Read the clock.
6:45
